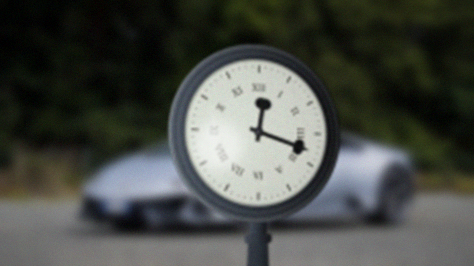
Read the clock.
12:18
